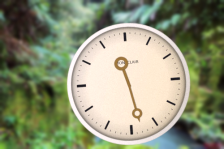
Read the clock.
11:28
